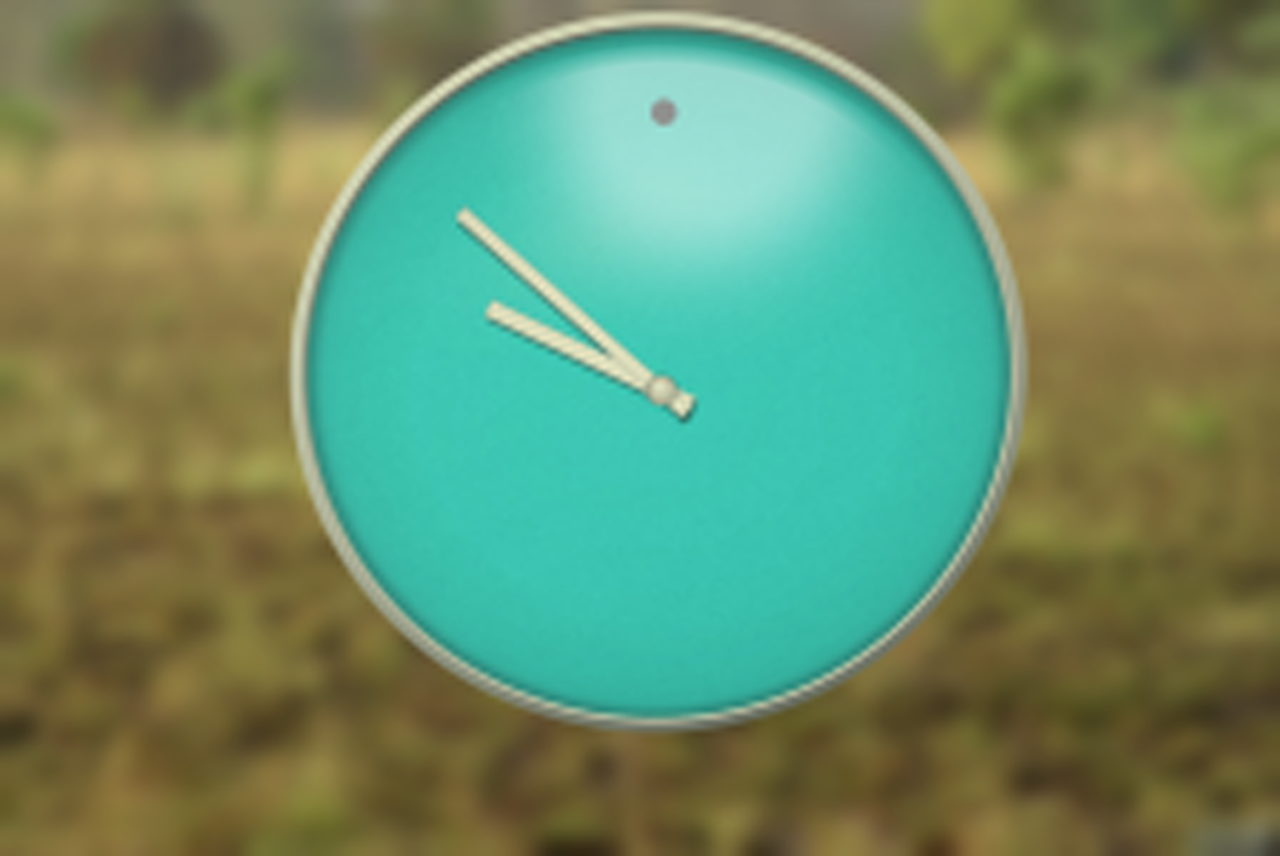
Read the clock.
9:52
